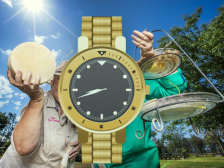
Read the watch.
8:42
